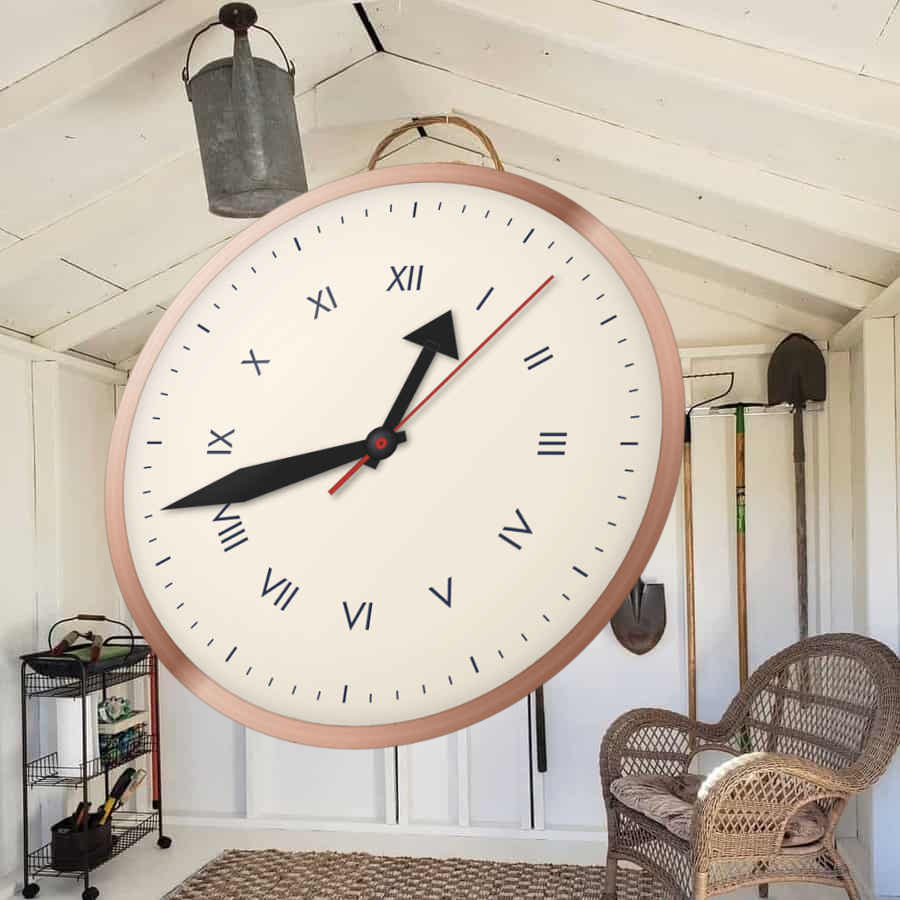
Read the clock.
12:42:07
